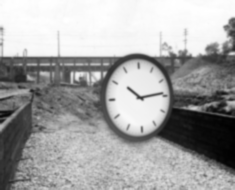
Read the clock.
10:14
